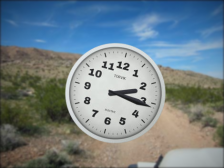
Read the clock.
2:16
